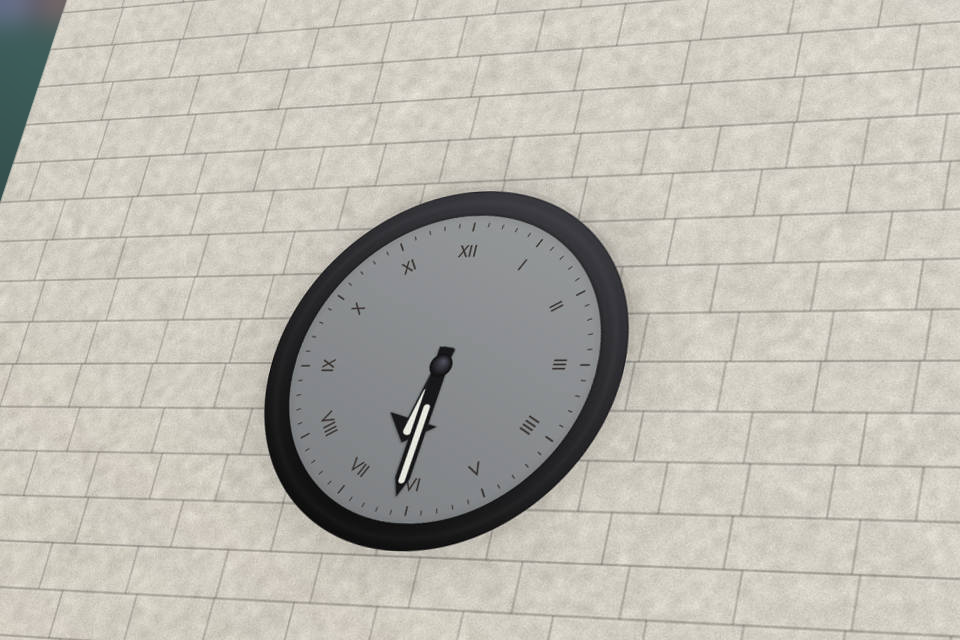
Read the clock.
6:31
